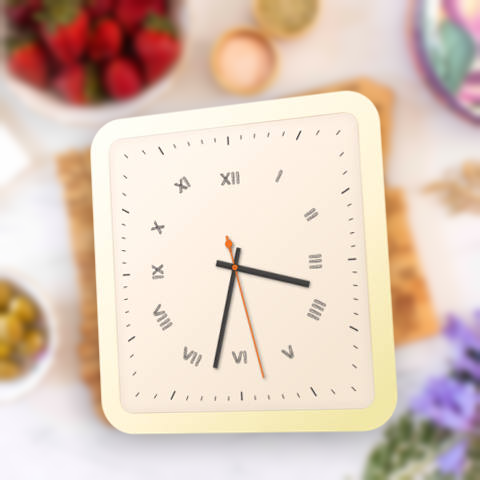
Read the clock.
3:32:28
